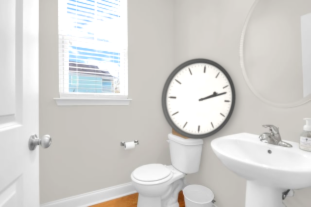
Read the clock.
2:12
